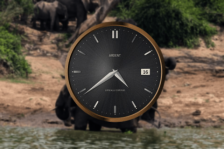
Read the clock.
4:39
